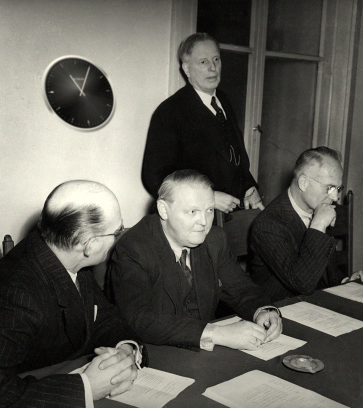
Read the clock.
11:05
